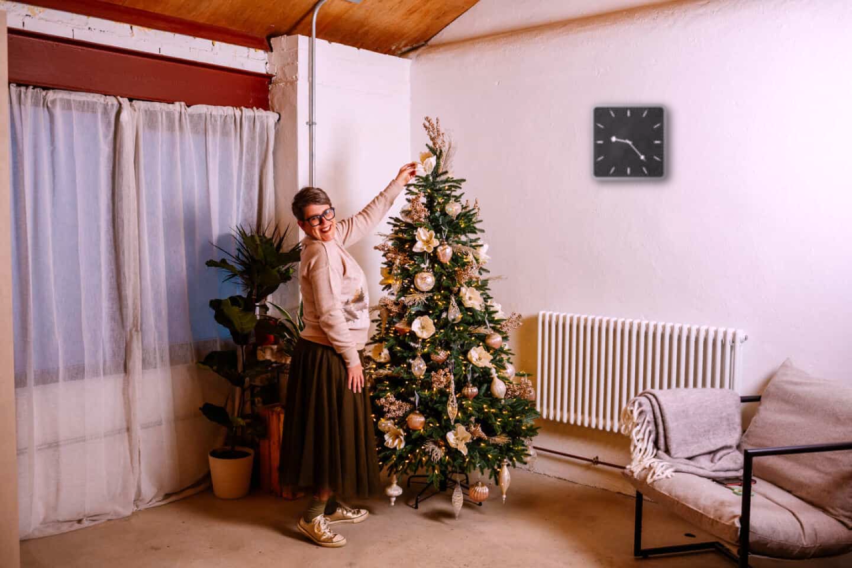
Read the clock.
9:23
